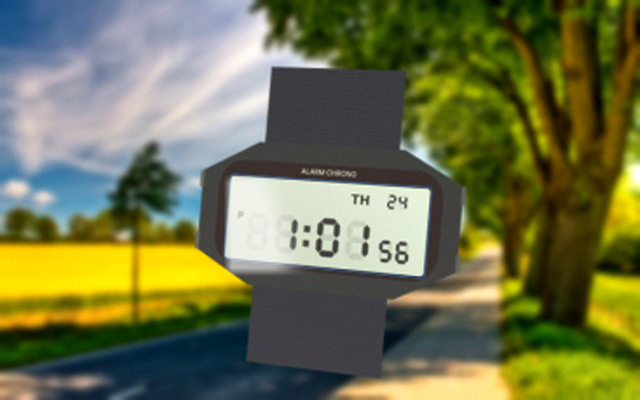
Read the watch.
1:01:56
